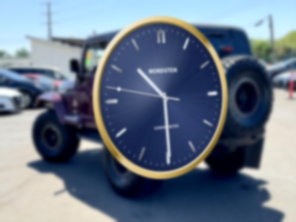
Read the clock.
10:29:47
